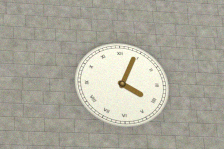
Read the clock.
4:04
